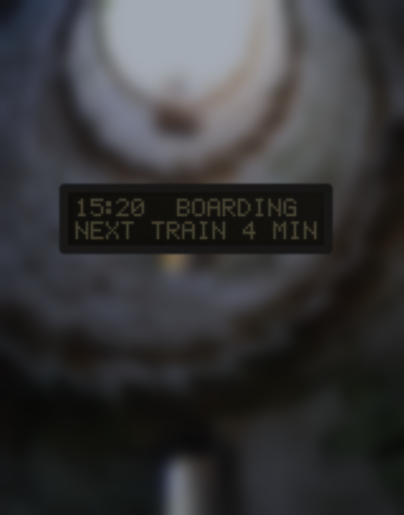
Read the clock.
15:20
